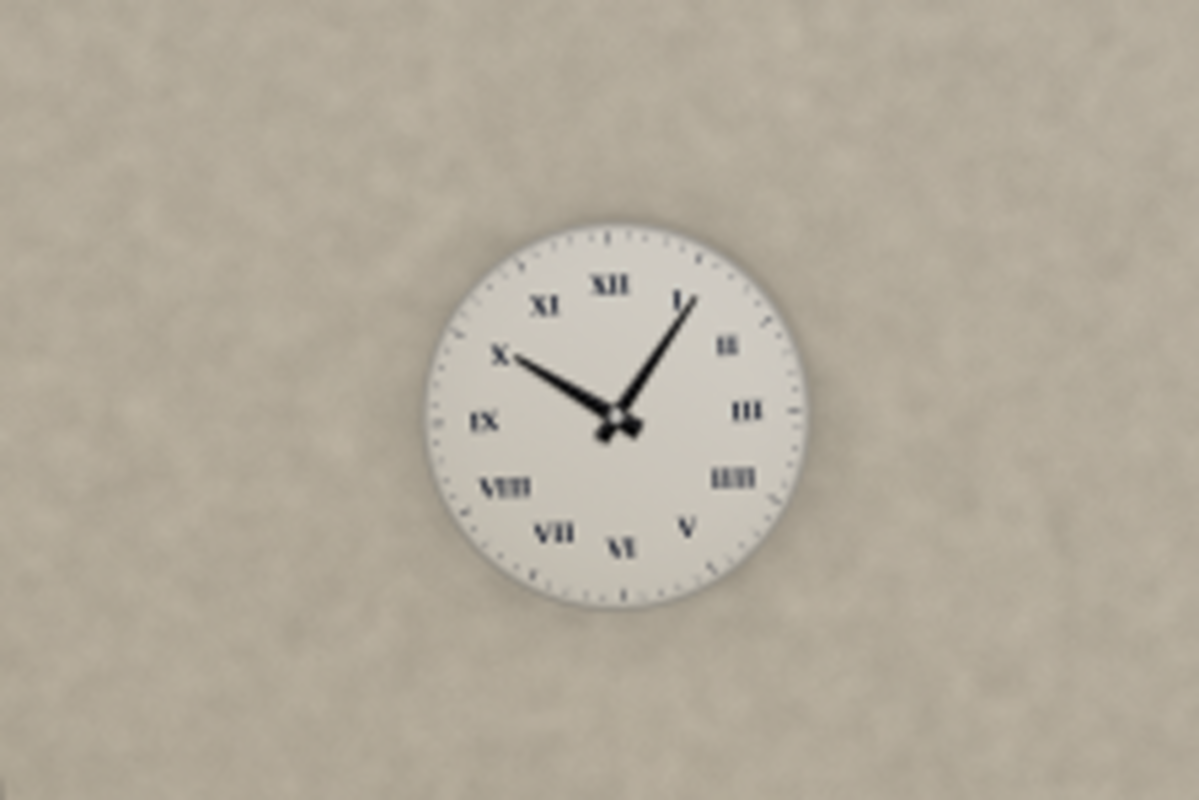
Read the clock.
10:06
